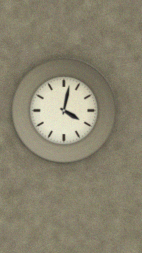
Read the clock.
4:02
